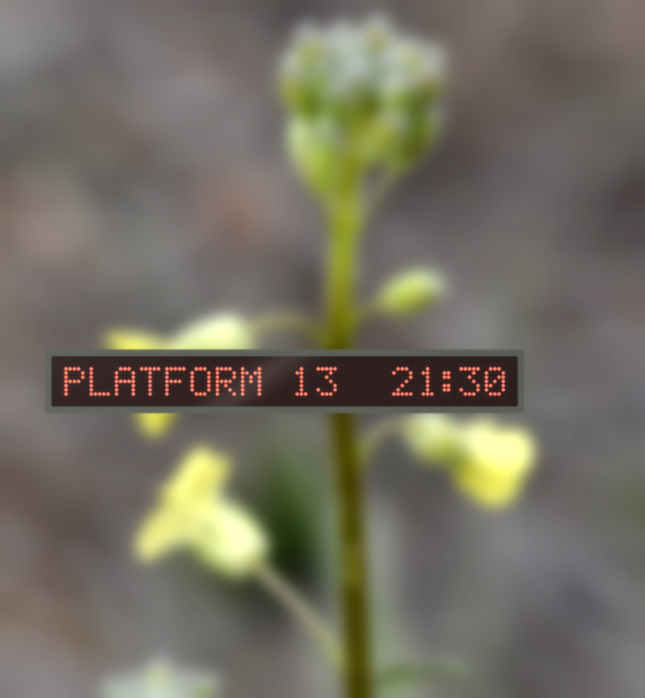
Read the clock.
21:30
